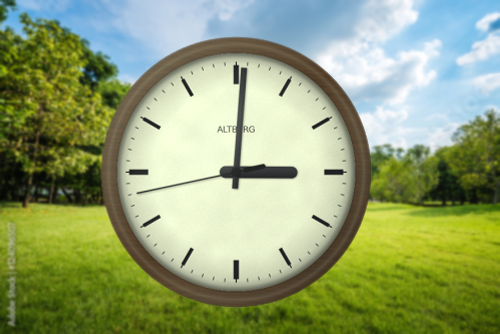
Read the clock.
3:00:43
